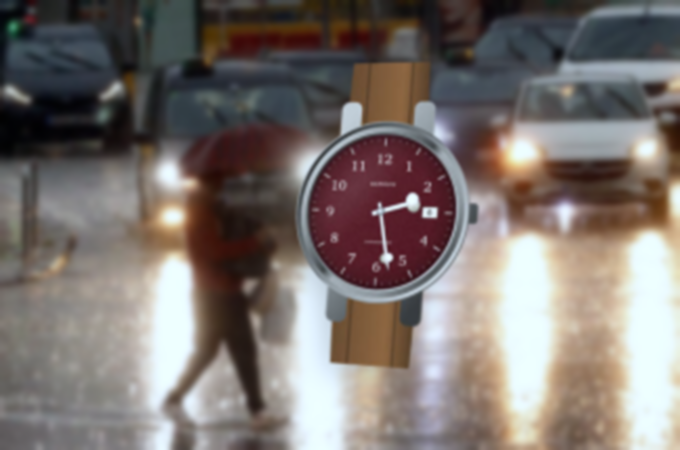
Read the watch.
2:28
